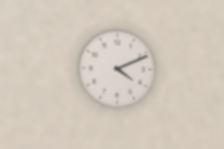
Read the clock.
4:11
